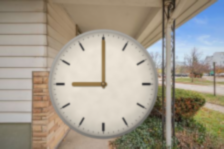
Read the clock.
9:00
